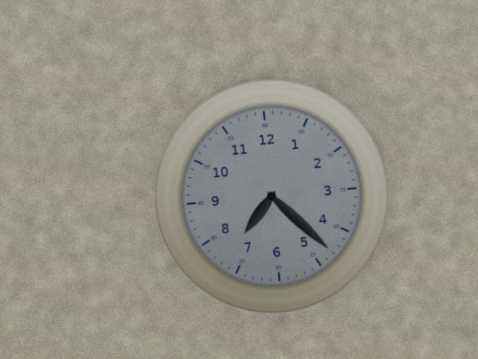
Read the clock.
7:23
